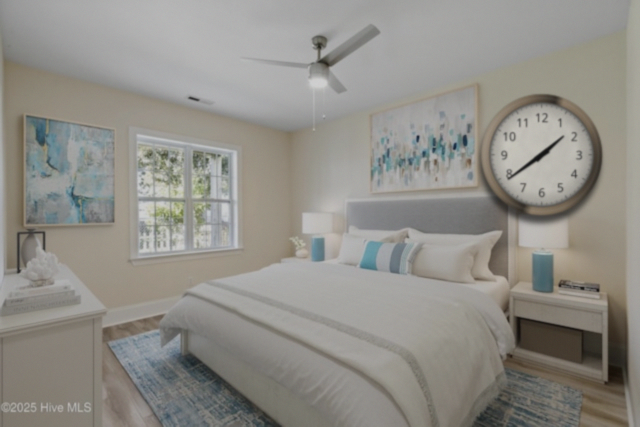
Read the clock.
1:39
